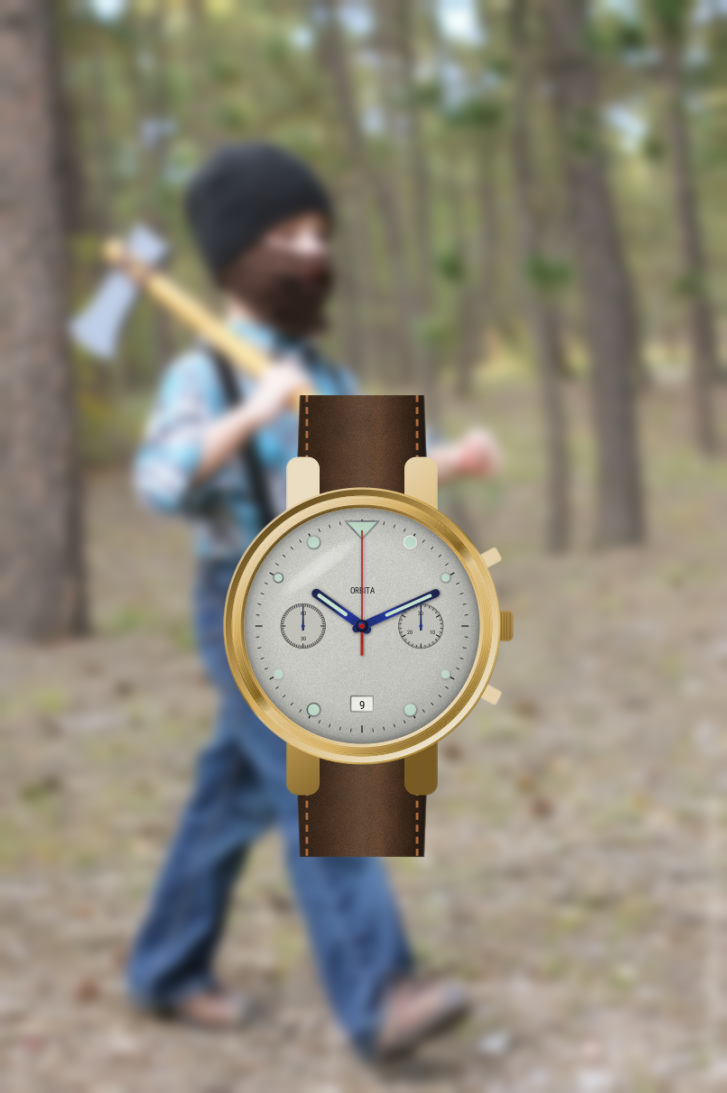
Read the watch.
10:11
